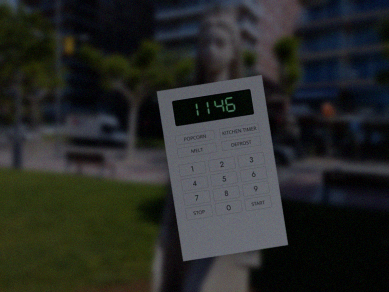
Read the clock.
11:46
